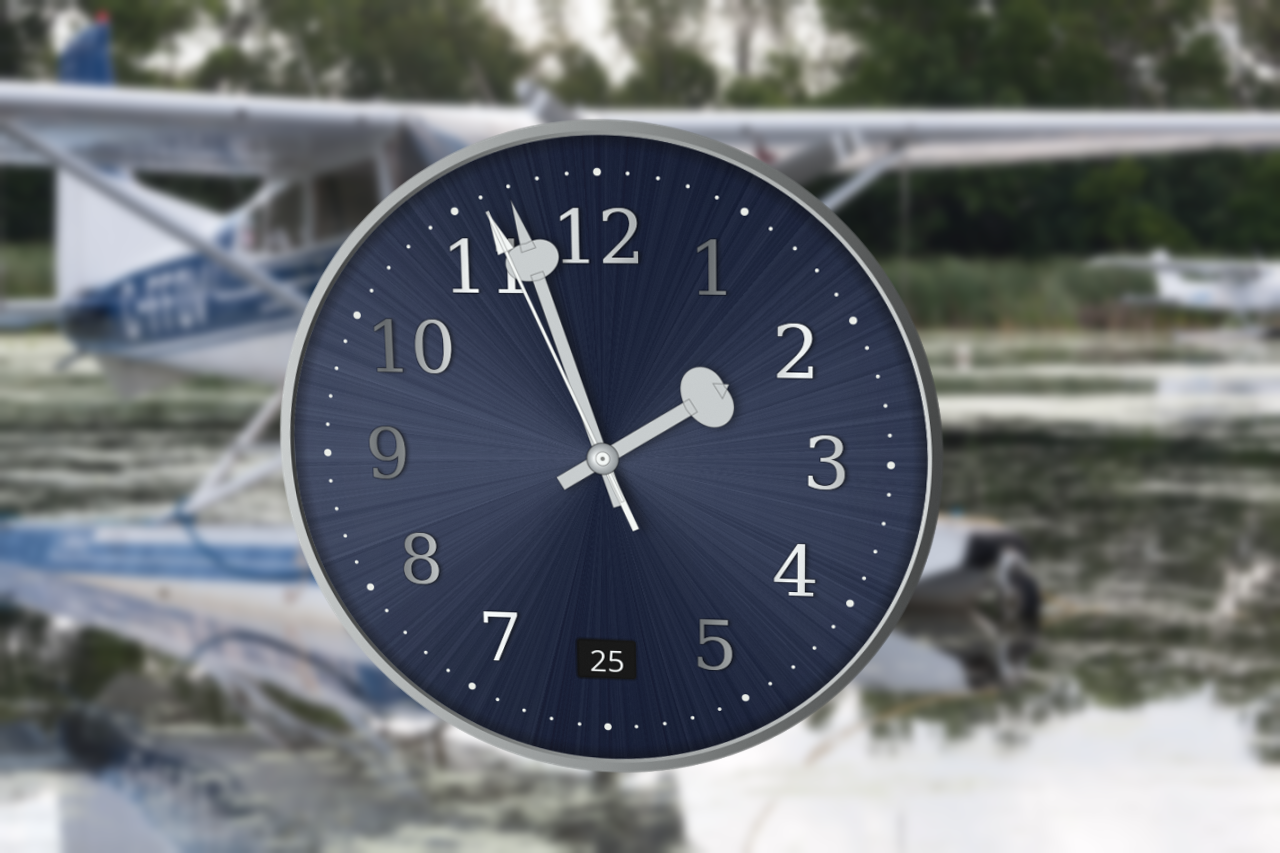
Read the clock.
1:56:56
